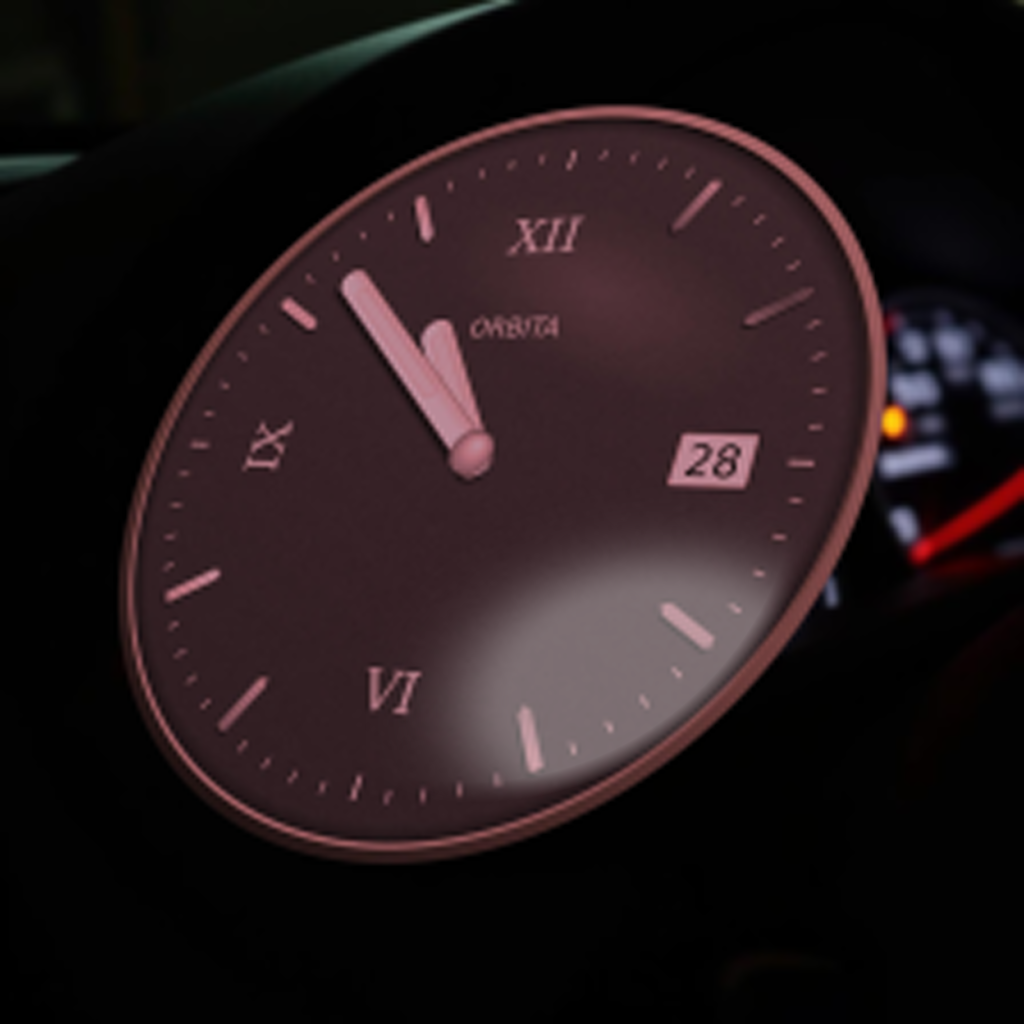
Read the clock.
10:52
